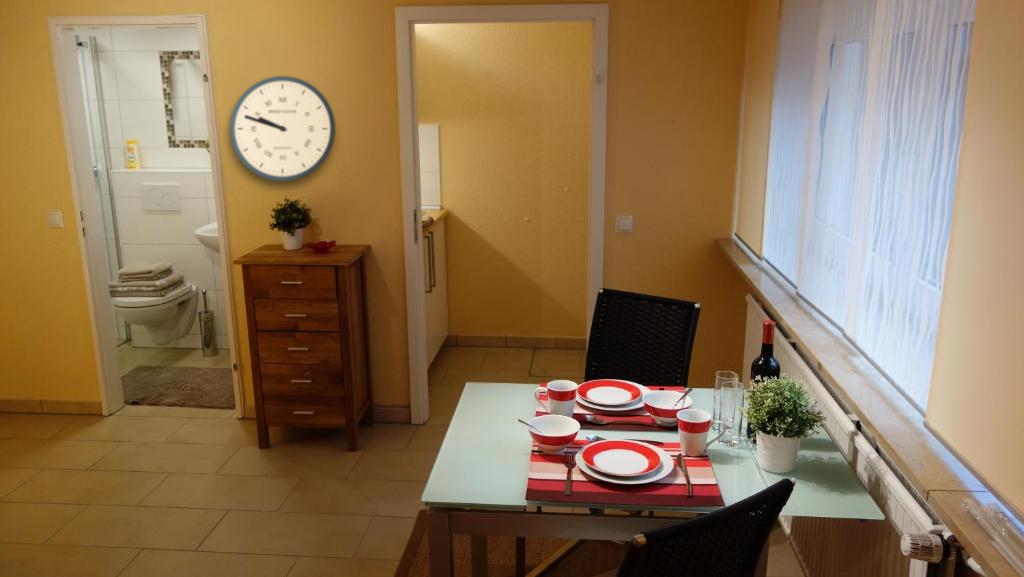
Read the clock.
9:48
